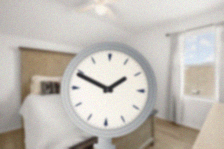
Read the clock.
1:49
